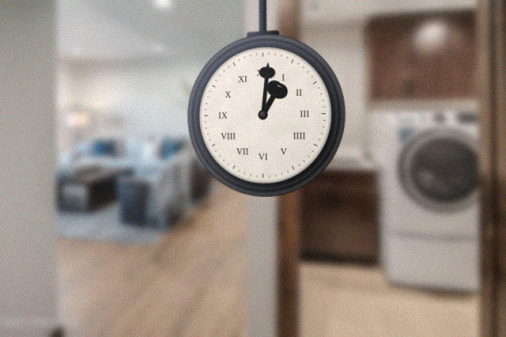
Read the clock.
1:01
